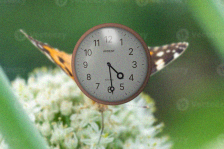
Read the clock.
4:29
